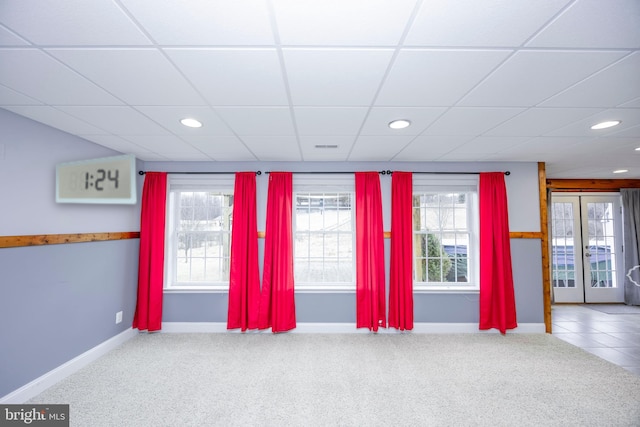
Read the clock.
1:24
